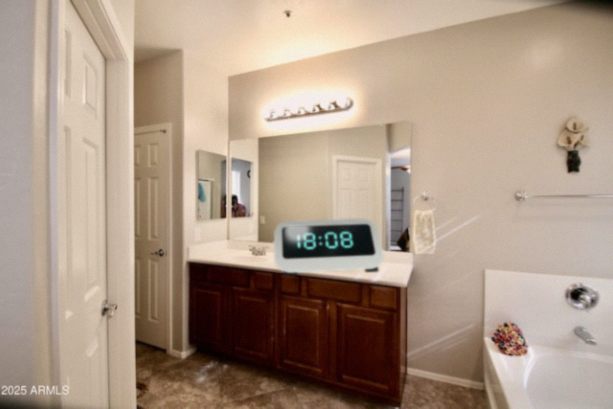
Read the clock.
18:08
